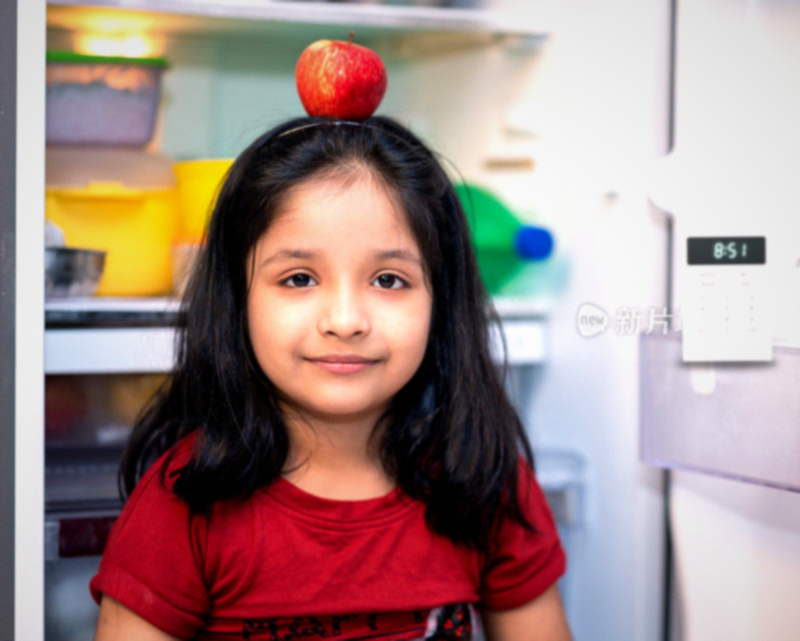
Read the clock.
8:51
